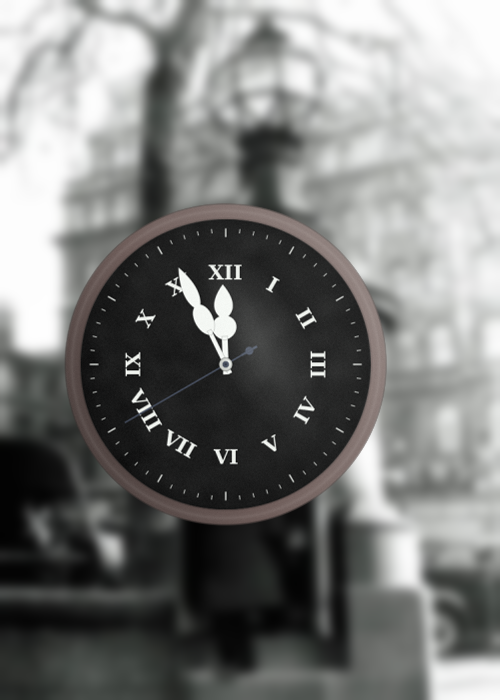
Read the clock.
11:55:40
